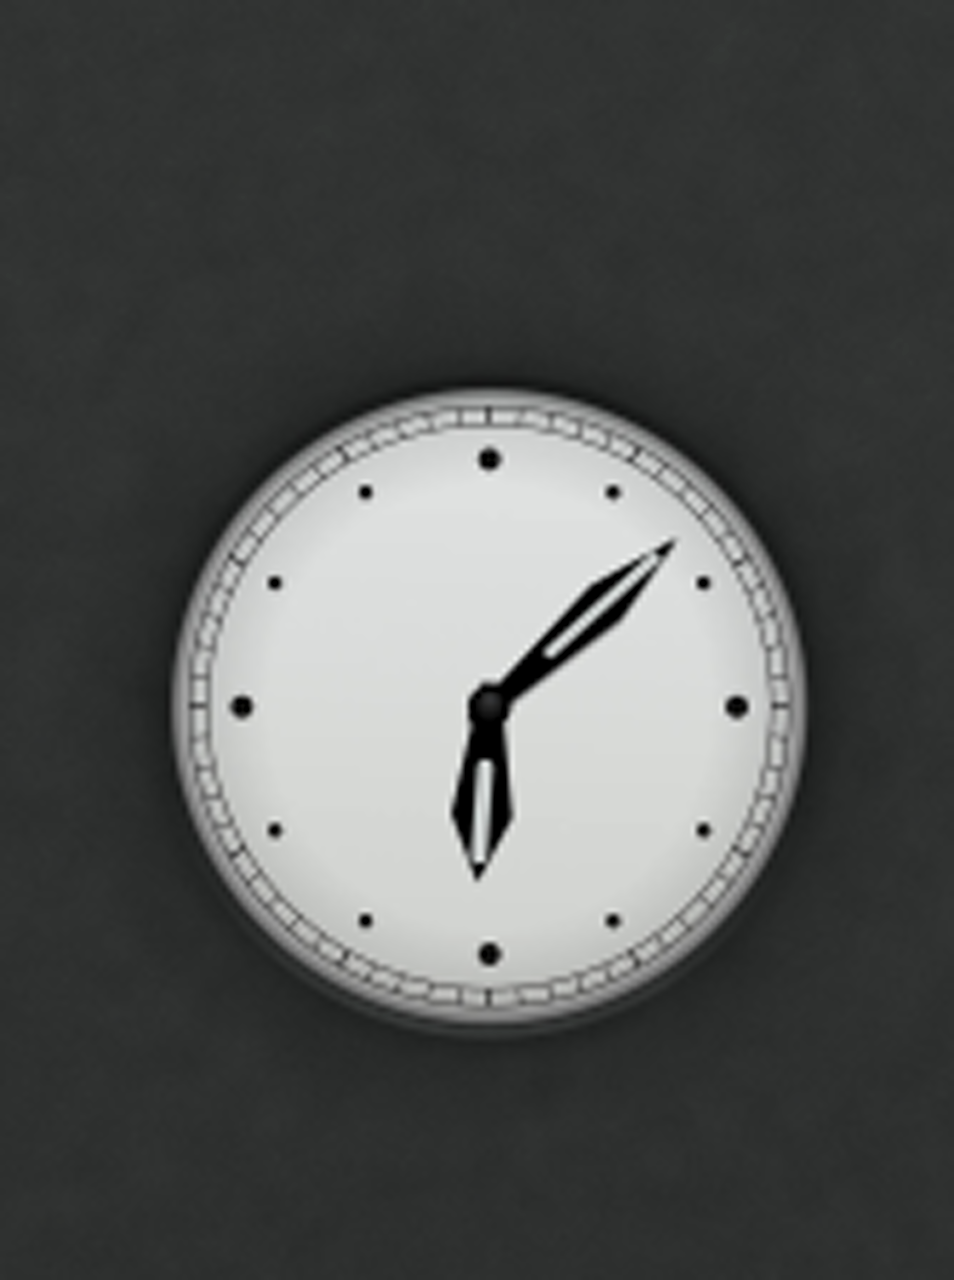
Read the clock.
6:08
